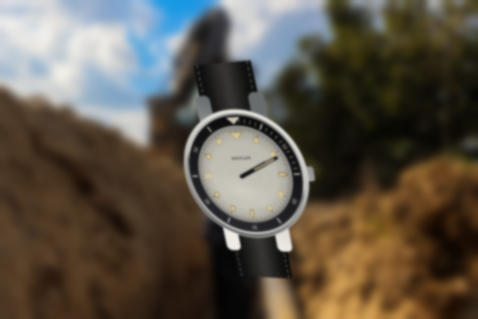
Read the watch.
2:11
